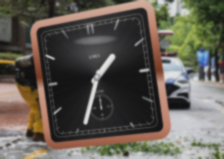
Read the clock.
1:34
